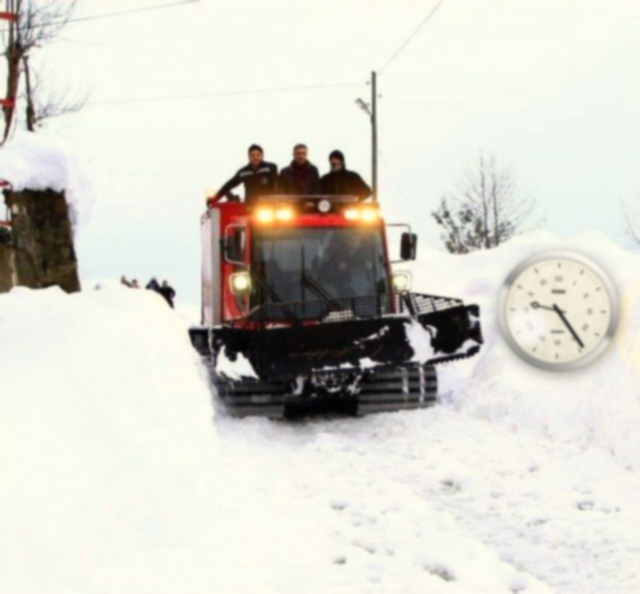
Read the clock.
9:24
